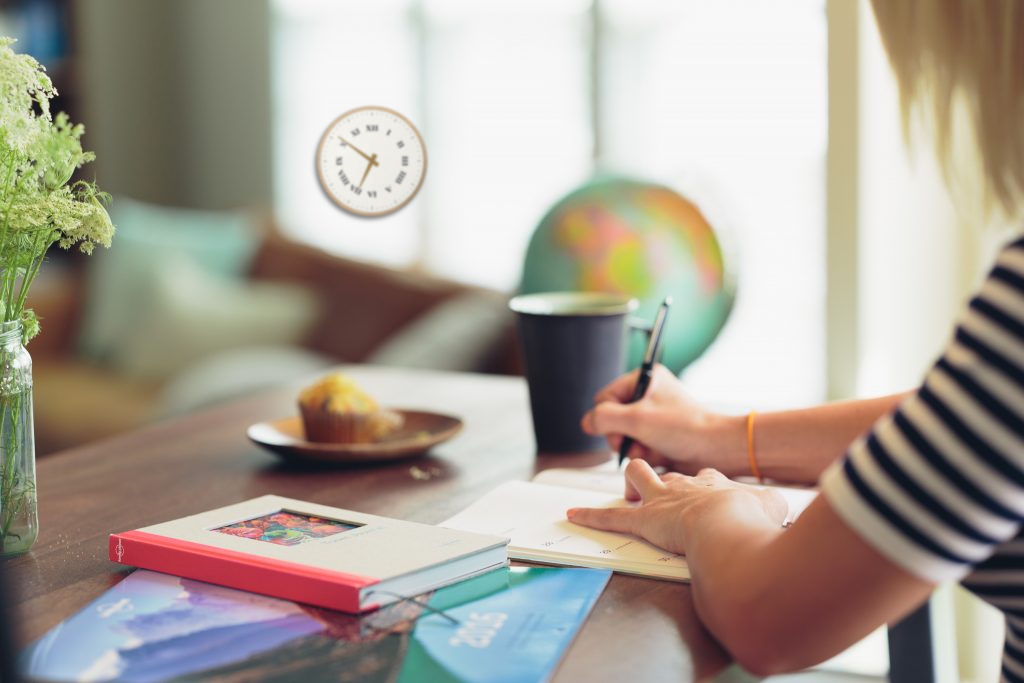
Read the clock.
6:51
